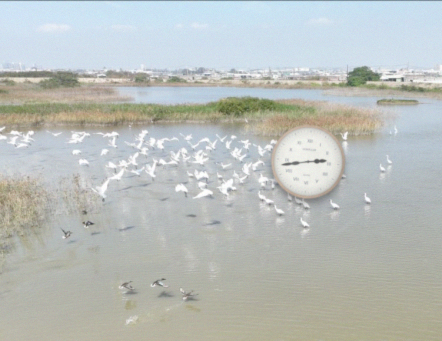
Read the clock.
2:43
